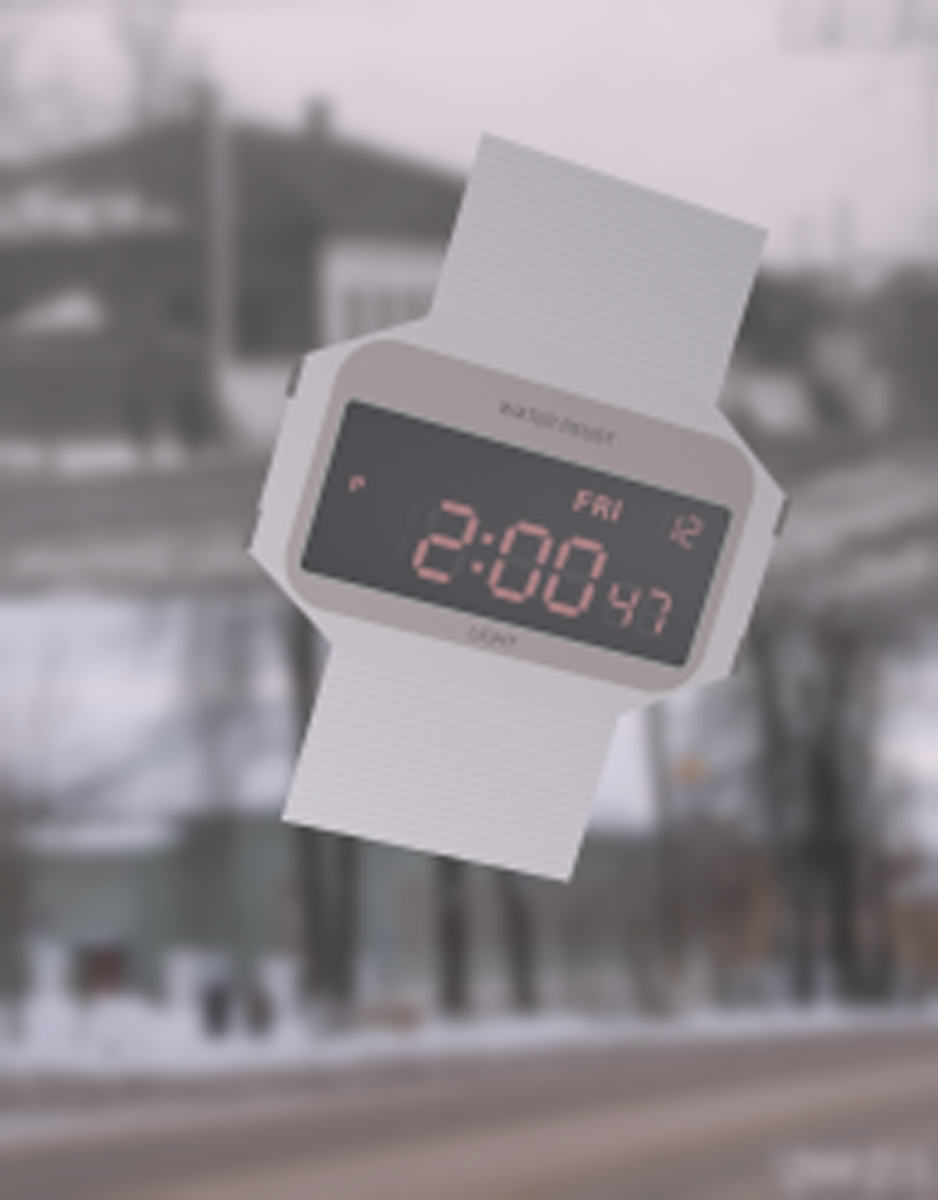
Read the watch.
2:00:47
